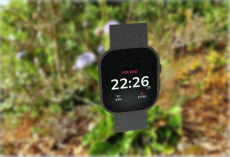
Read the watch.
22:26
